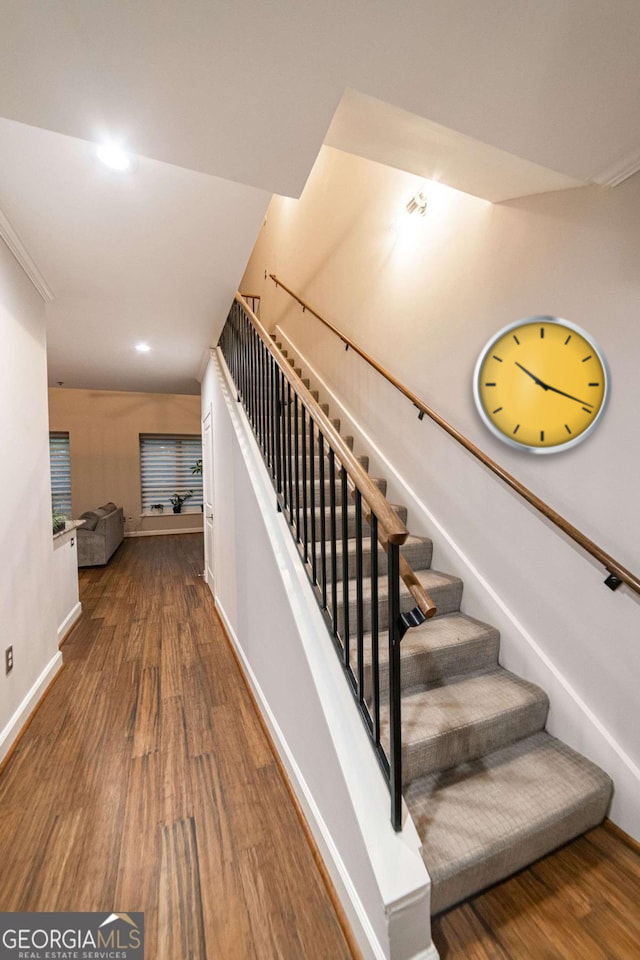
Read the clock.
10:19
